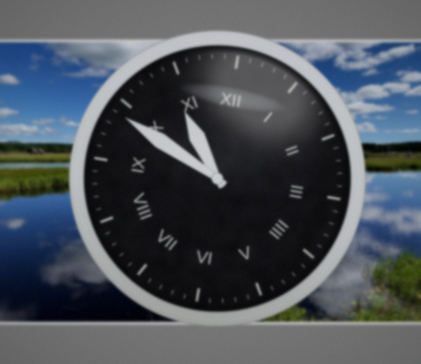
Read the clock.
10:49
